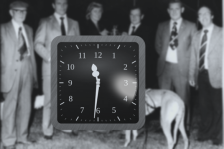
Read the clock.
11:31
